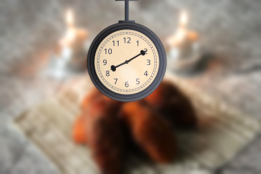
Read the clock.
8:10
